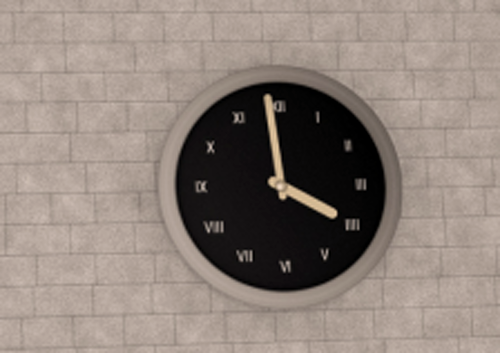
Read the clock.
3:59
